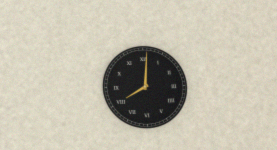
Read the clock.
8:01
